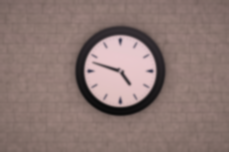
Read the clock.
4:48
